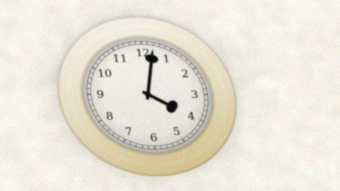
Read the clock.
4:02
